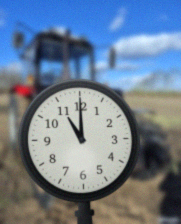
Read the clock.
11:00
